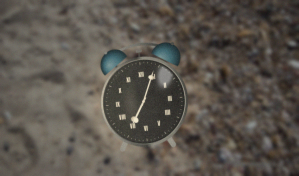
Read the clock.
7:04
